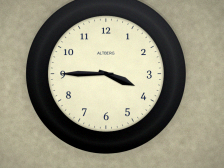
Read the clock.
3:45
